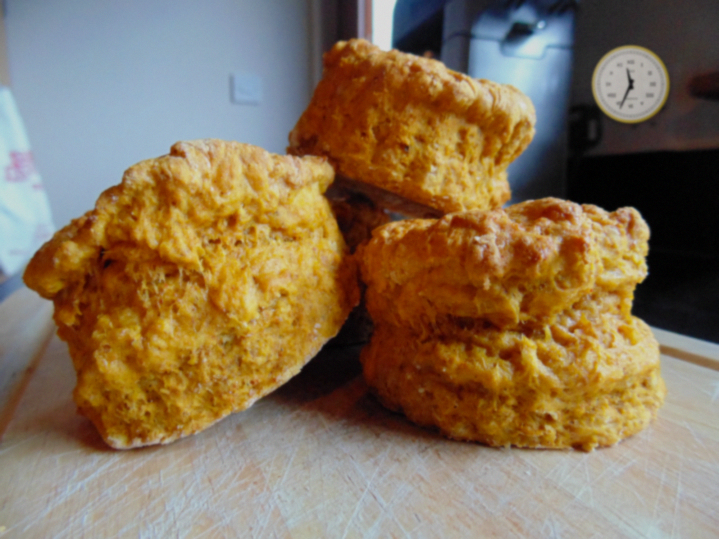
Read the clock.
11:34
